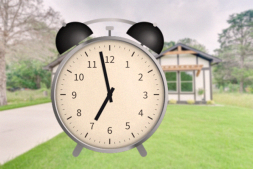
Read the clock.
6:58
